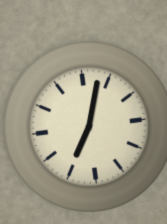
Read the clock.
7:03
